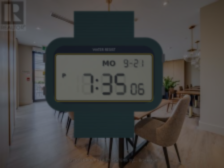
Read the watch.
7:35:06
